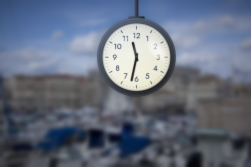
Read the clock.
11:32
